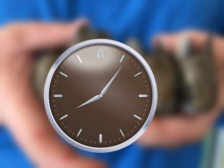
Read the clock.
8:06
